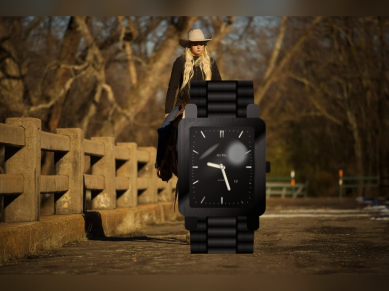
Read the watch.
9:27
